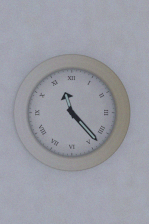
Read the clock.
11:23
